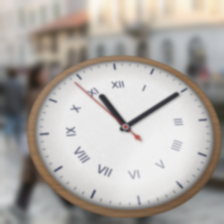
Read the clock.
11:09:54
